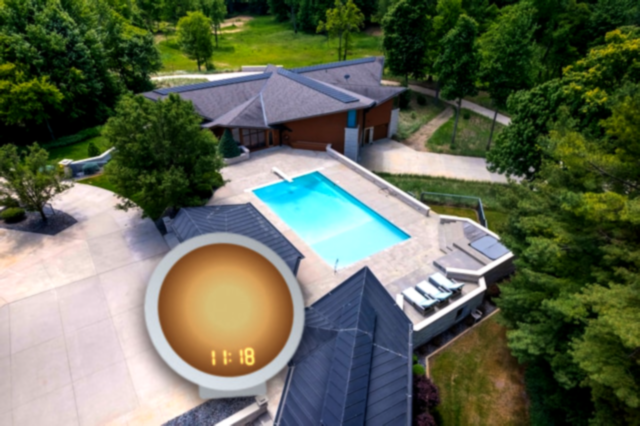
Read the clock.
11:18
